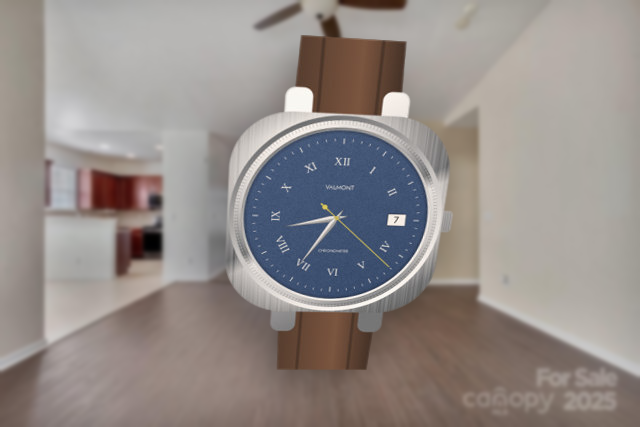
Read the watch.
8:35:22
